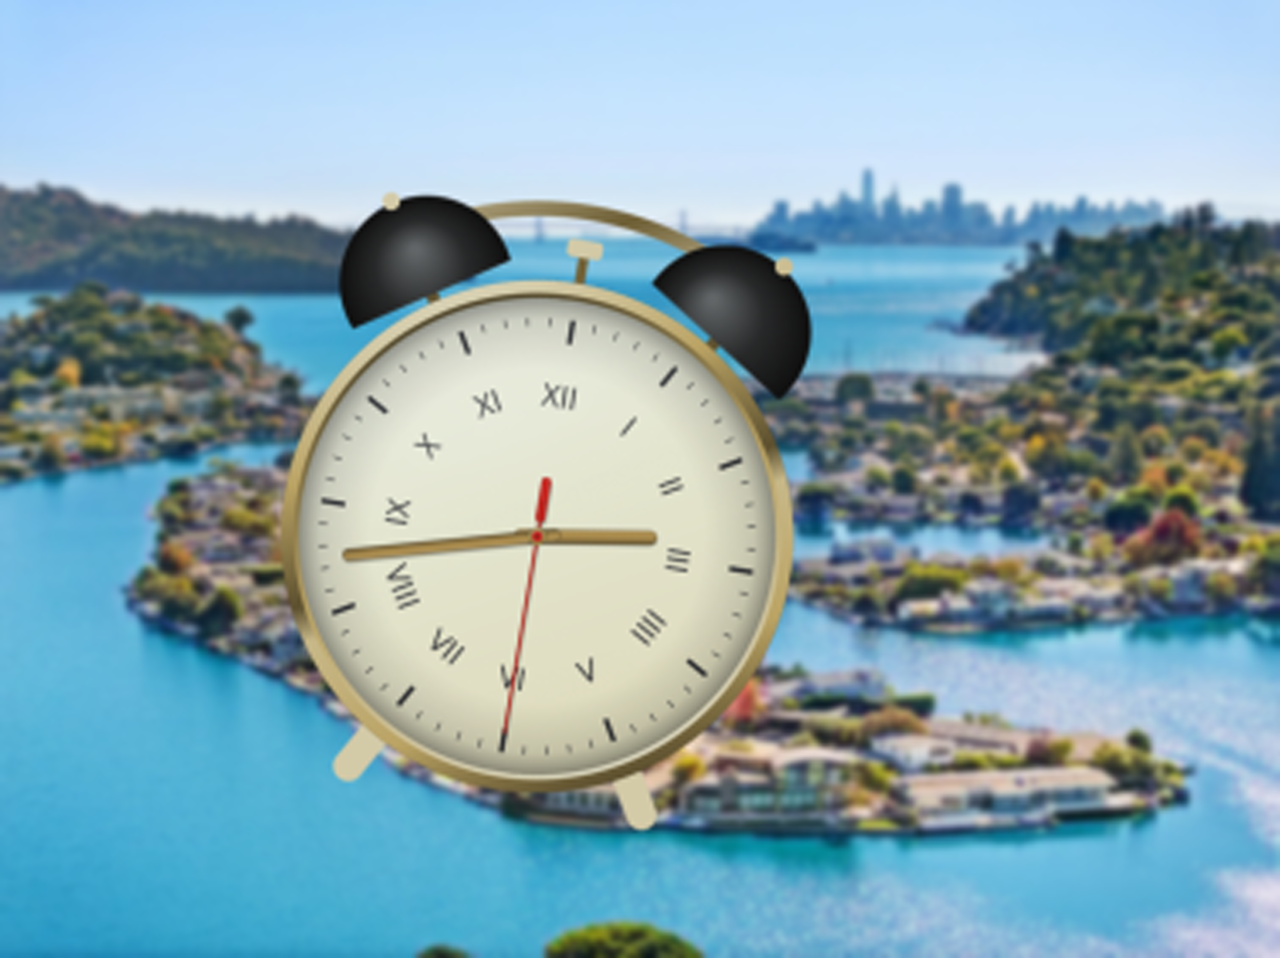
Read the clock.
2:42:30
